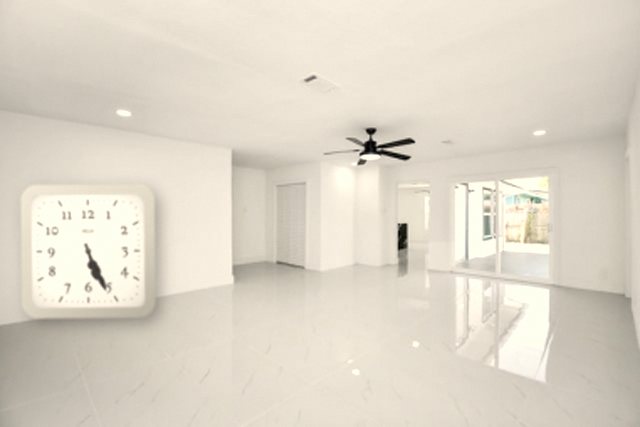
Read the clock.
5:26
